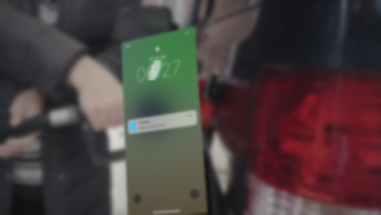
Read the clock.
6:27
